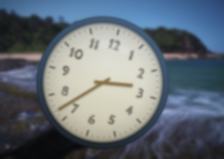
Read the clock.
2:37
